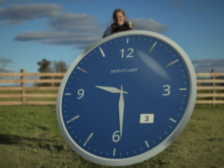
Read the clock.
9:29
